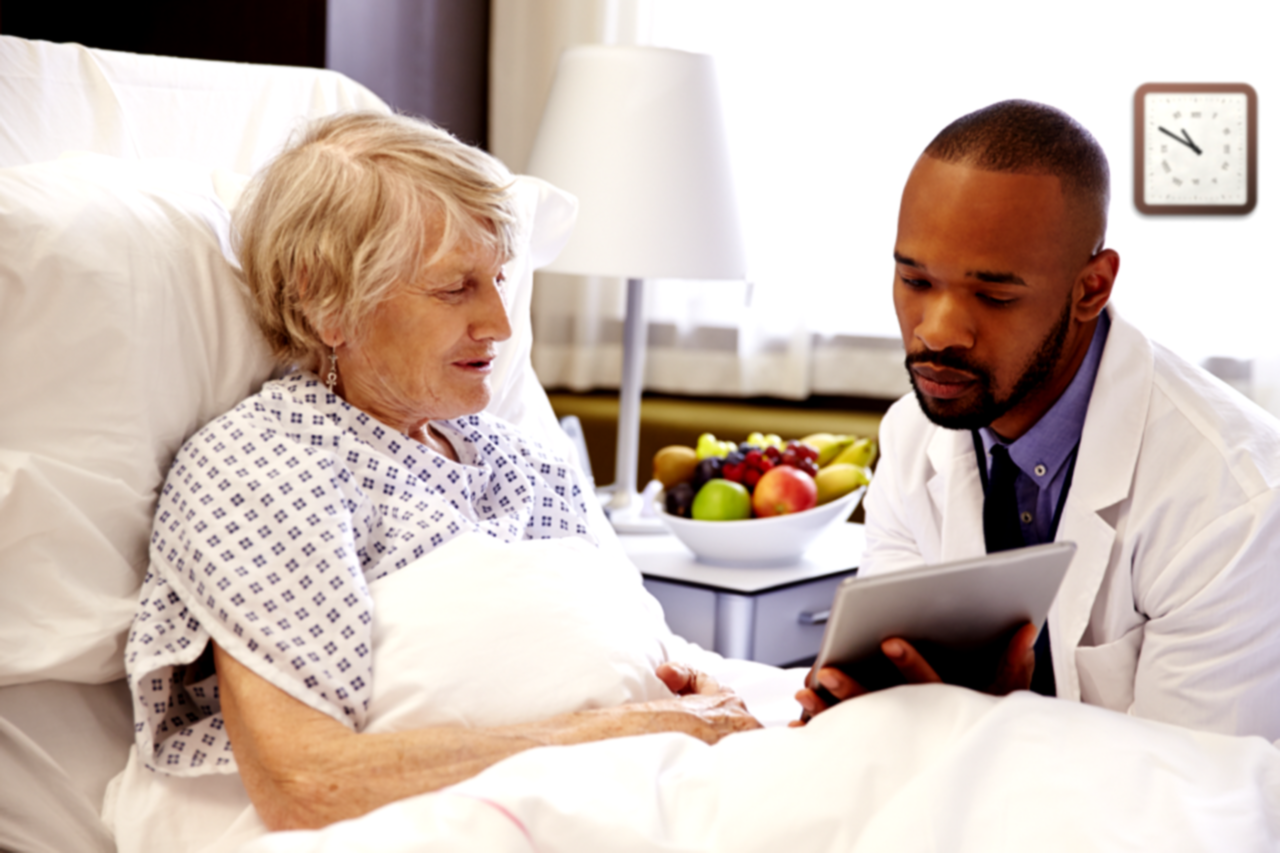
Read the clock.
10:50
